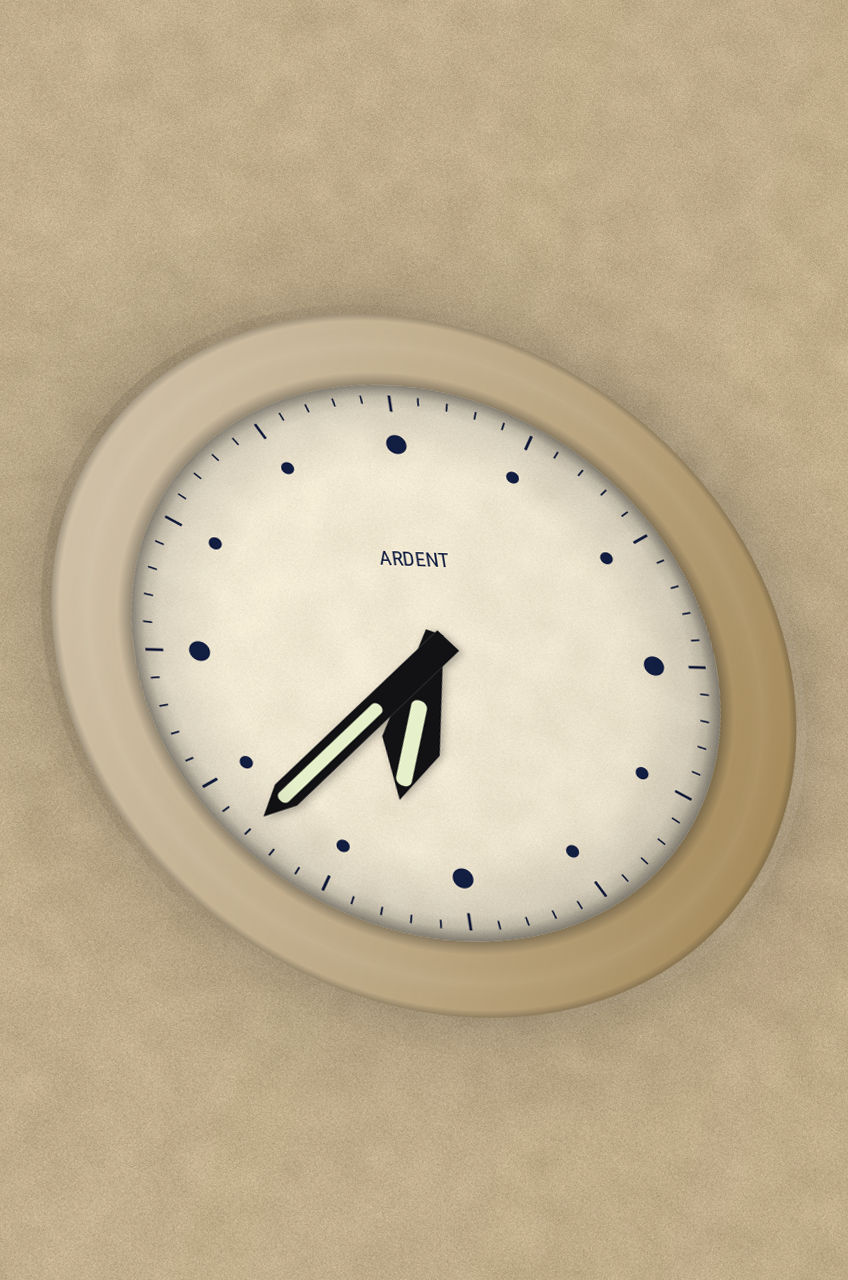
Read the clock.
6:38
